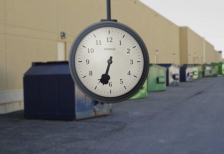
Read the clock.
6:33
